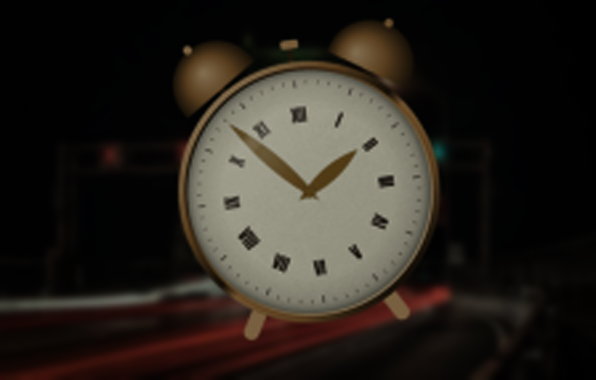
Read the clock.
1:53
